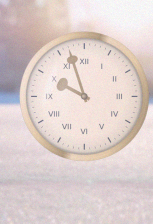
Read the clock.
9:57
